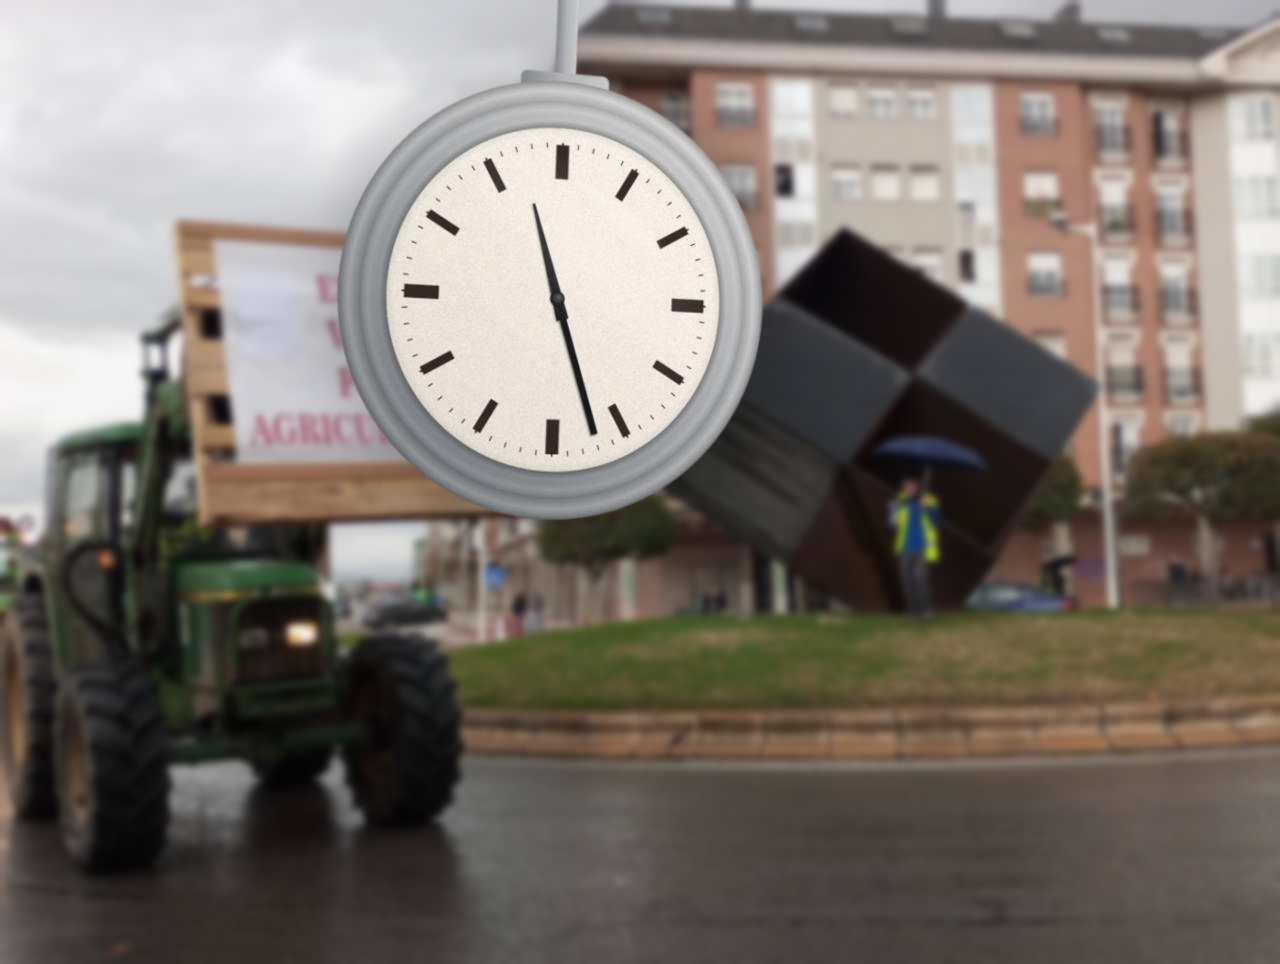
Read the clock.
11:27
